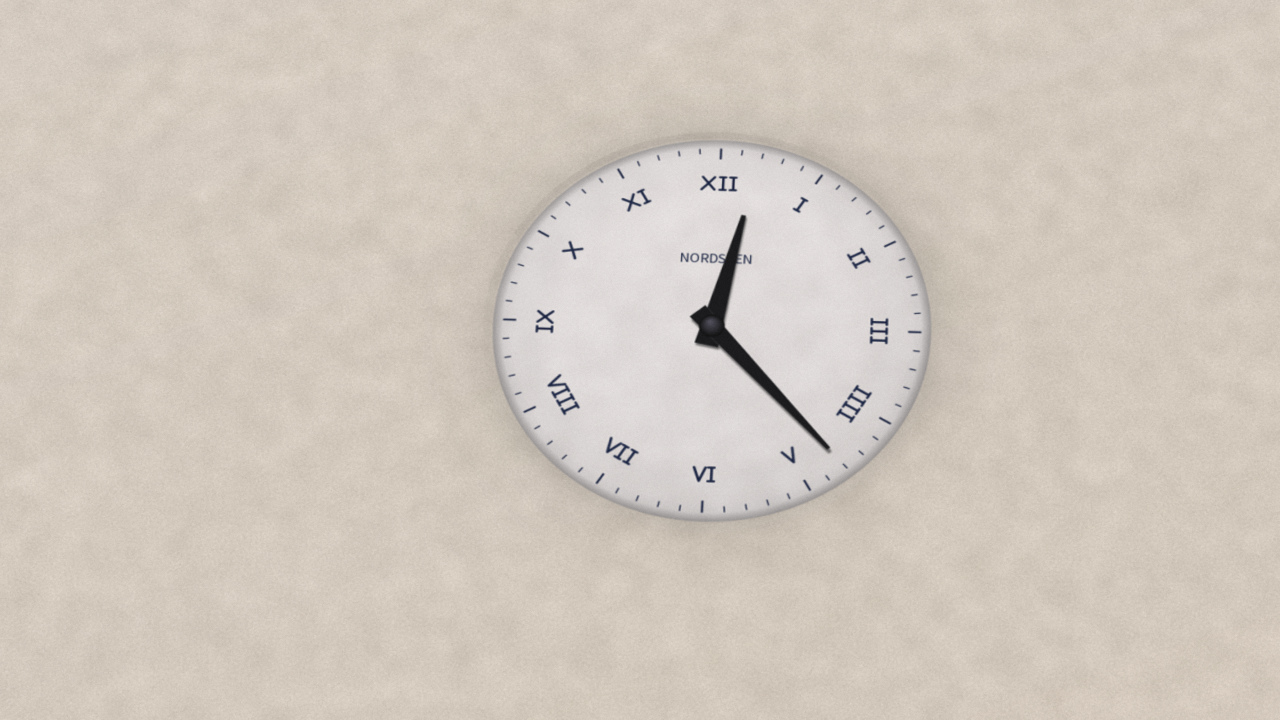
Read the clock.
12:23
